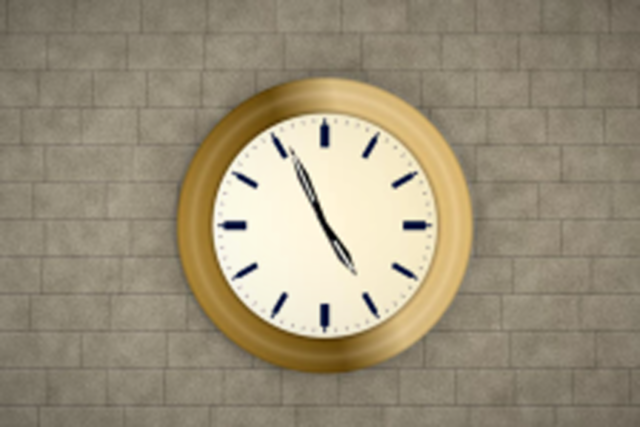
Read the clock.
4:56
